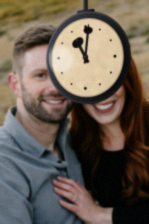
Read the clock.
11:01
